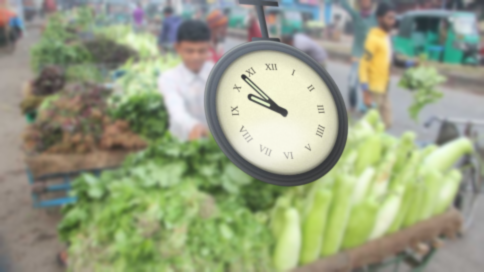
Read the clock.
9:53
